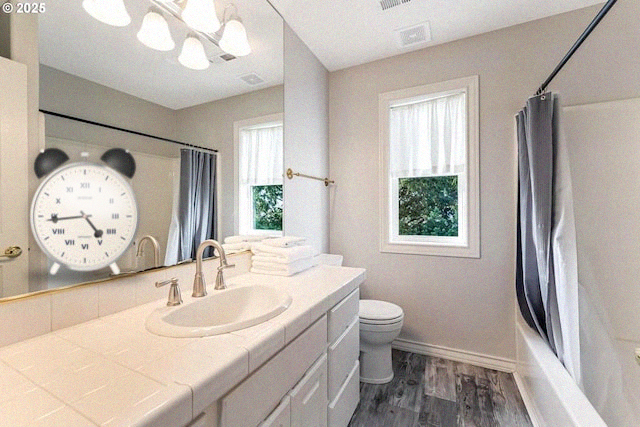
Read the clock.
4:44
